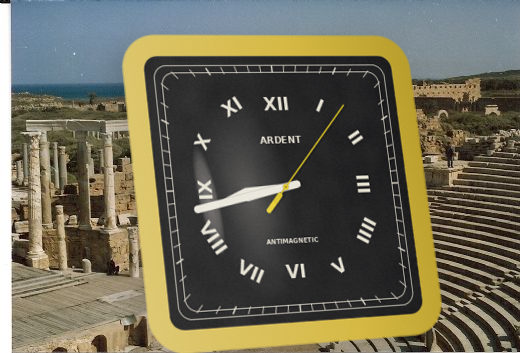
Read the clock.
8:43:07
